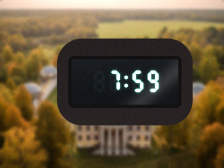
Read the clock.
7:59
